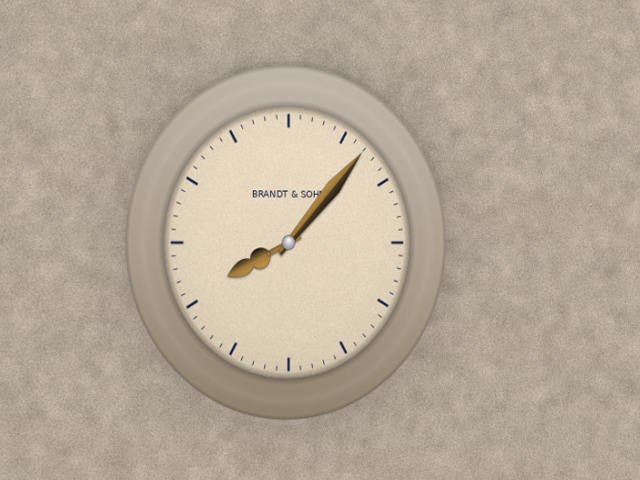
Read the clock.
8:07
